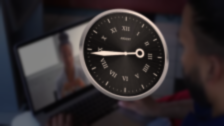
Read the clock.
2:44
